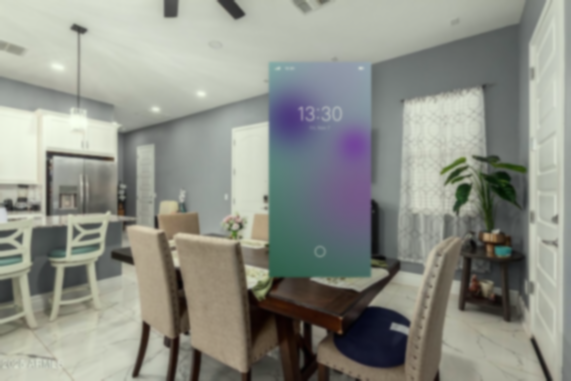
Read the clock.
13:30
